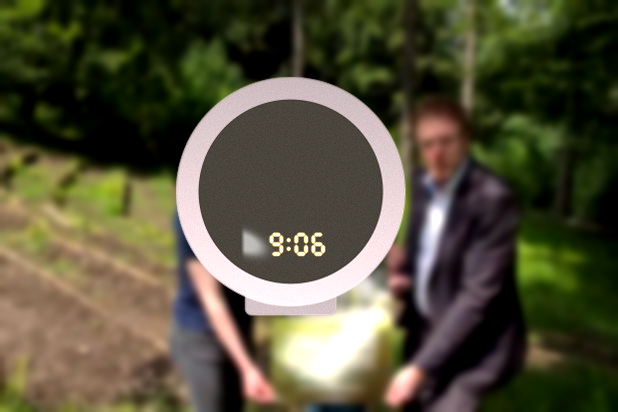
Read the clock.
9:06
